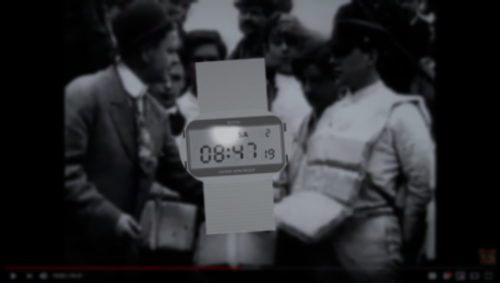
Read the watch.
8:47:19
